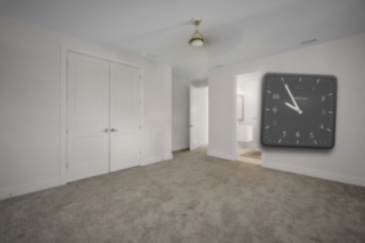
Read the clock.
9:55
